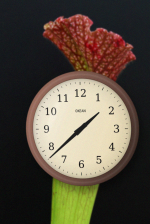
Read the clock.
1:38
